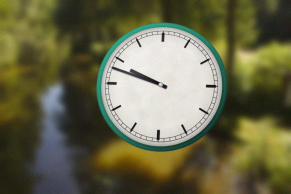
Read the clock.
9:48
